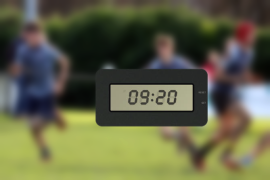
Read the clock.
9:20
